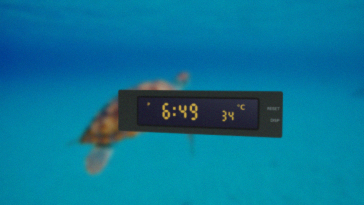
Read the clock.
6:49
